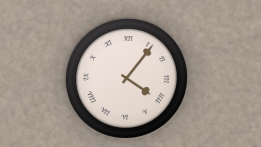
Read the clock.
4:06
